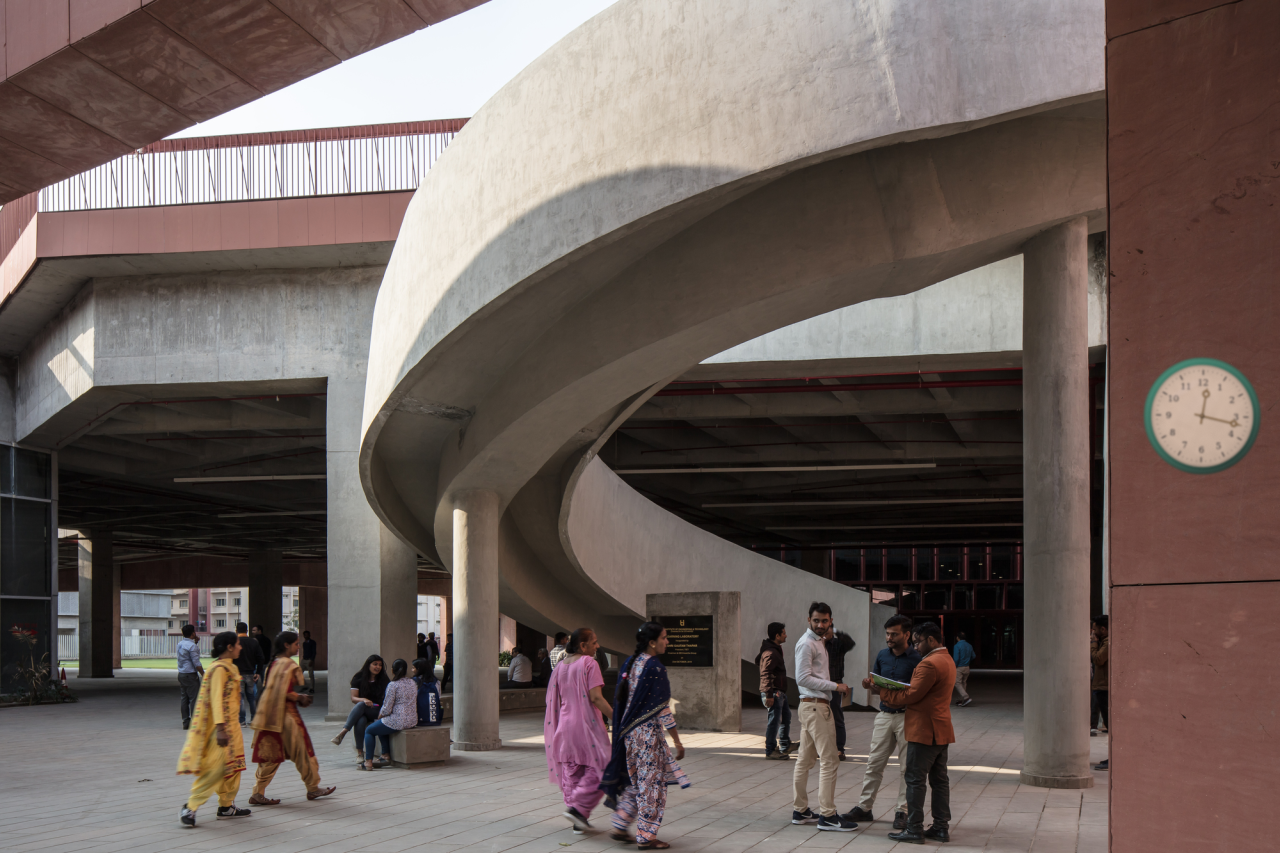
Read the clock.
12:17
